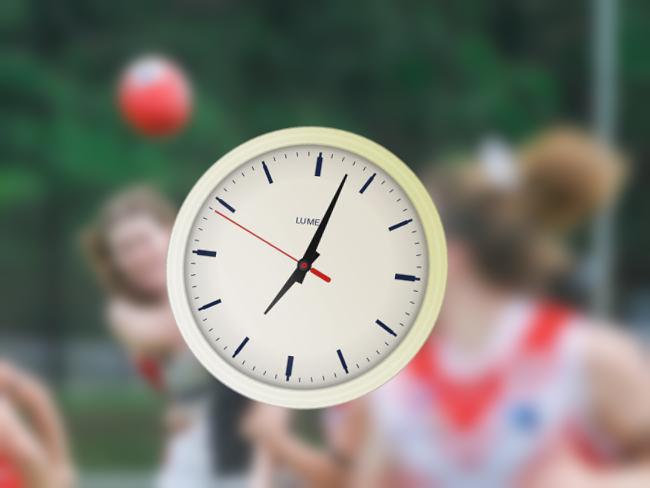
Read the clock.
7:02:49
